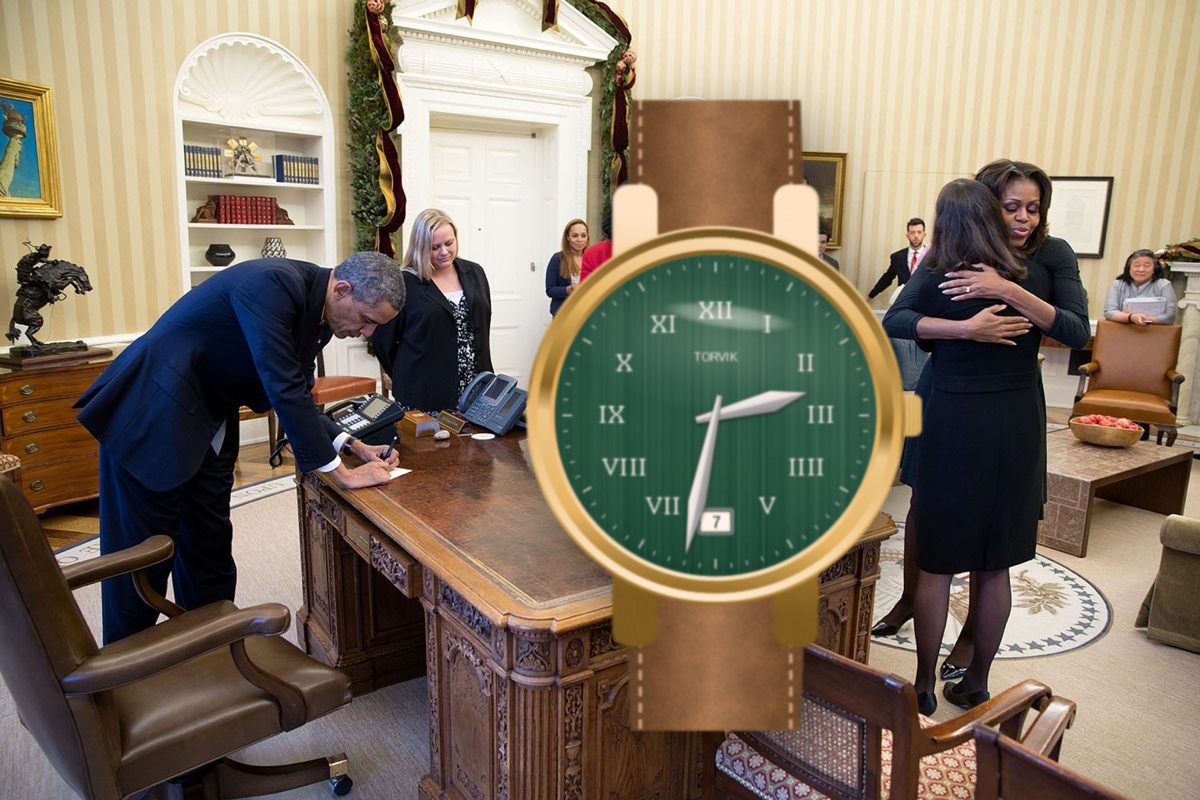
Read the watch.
2:32
